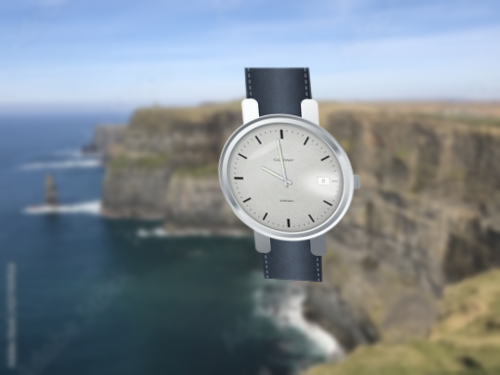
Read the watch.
9:59
